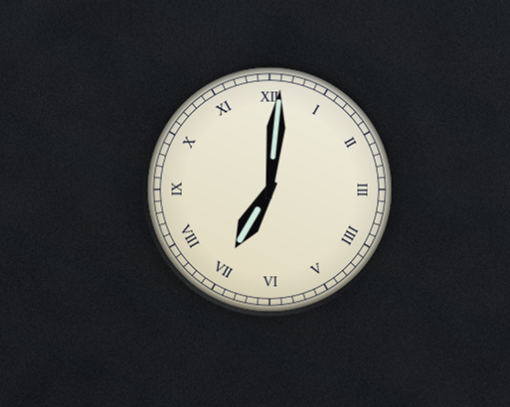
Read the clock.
7:01
